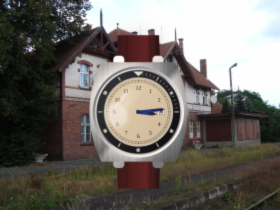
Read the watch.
3:14
